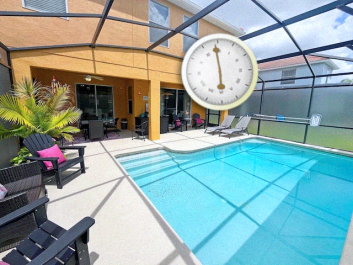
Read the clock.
5:59
